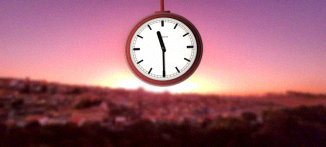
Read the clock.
11:30
